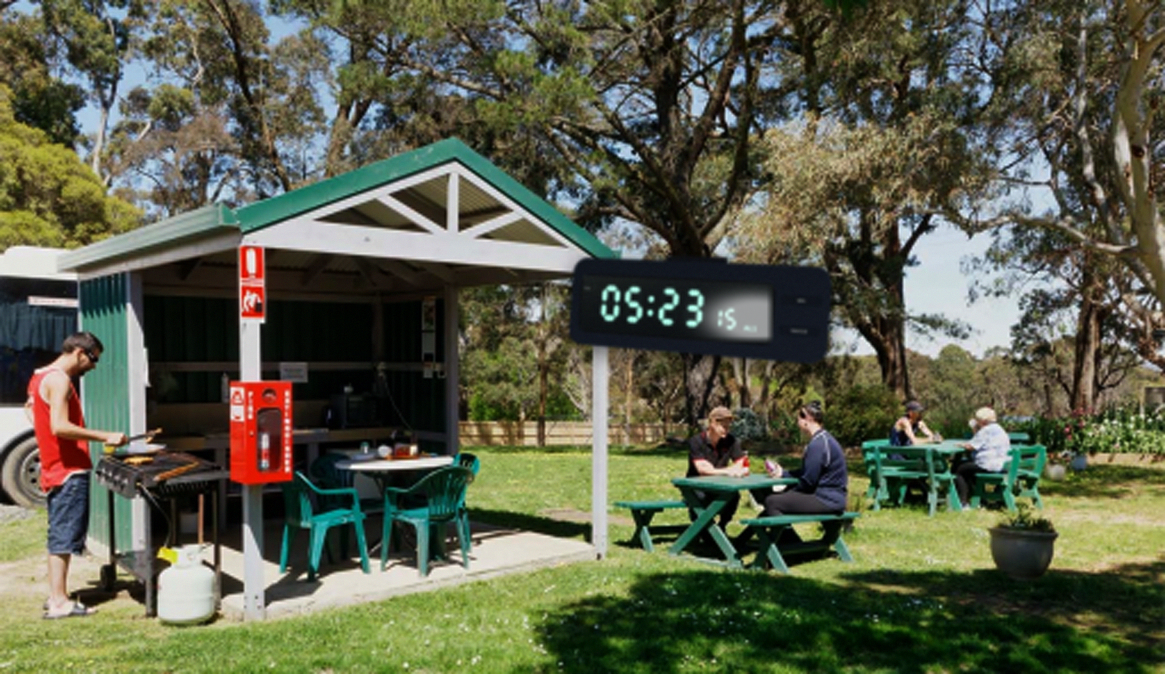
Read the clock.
5:23:15
